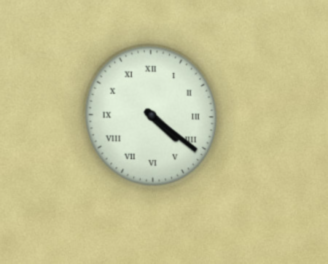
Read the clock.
4:21
